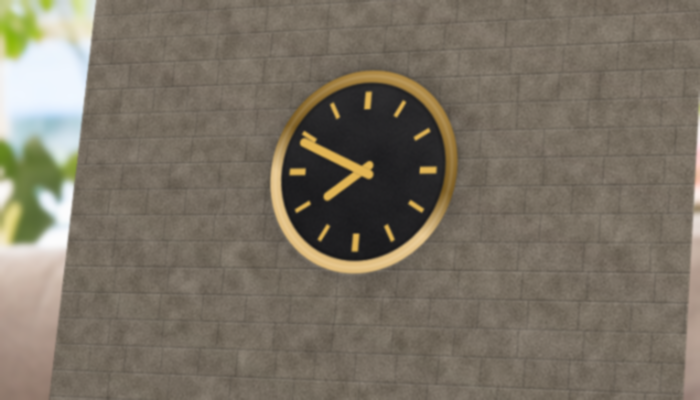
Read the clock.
7:49
